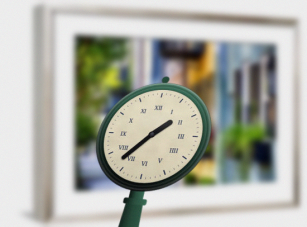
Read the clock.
1:37
